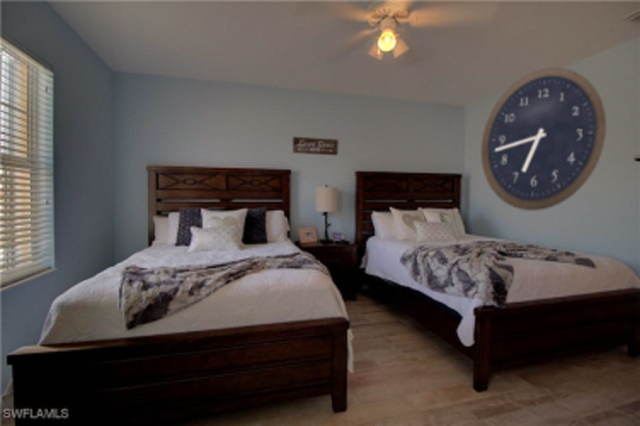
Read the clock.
6:43
